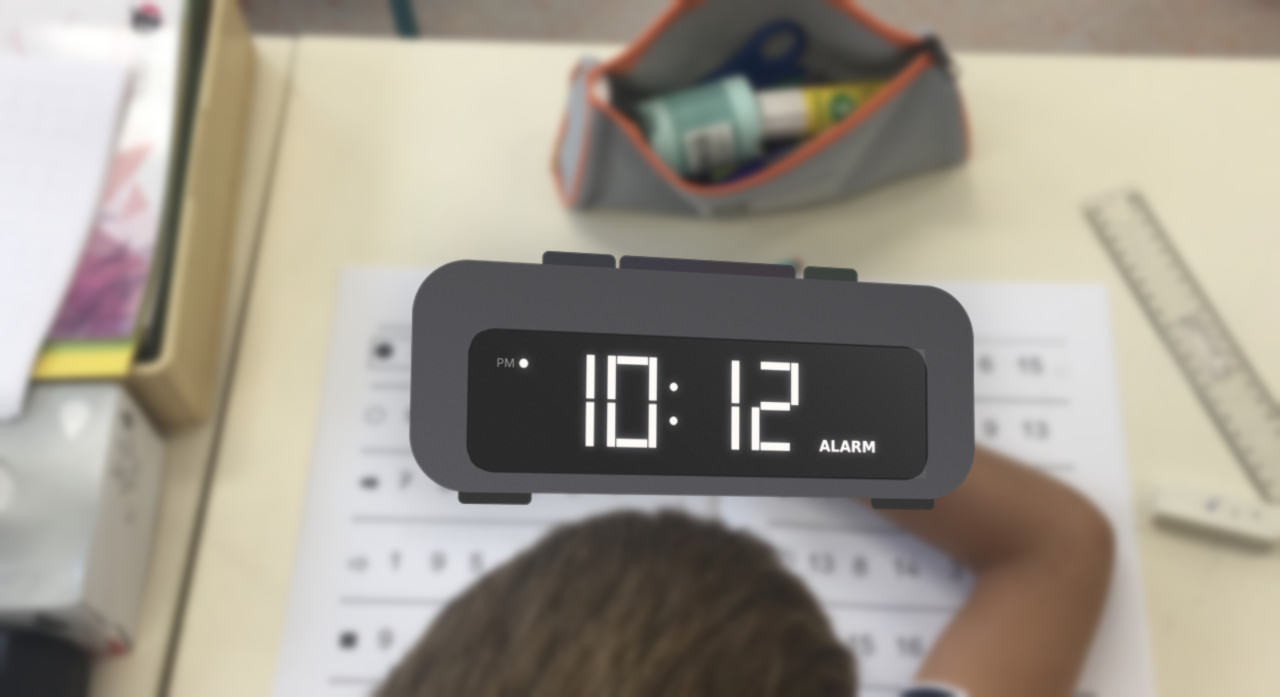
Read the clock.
10:12
